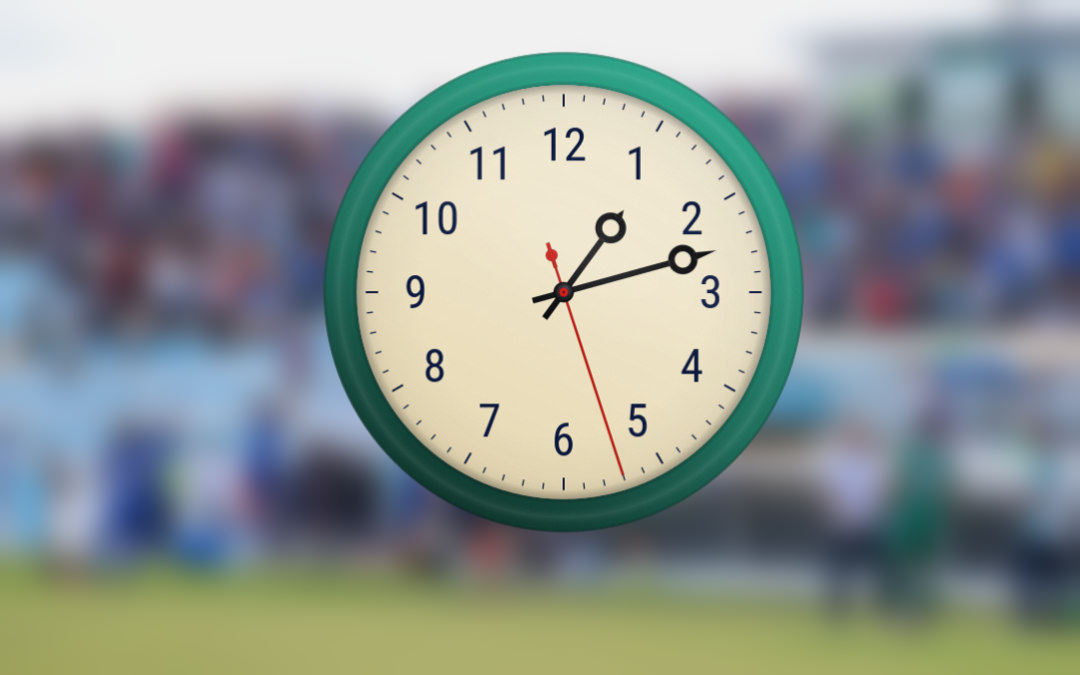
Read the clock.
1:12:27
